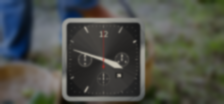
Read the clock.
3:48
